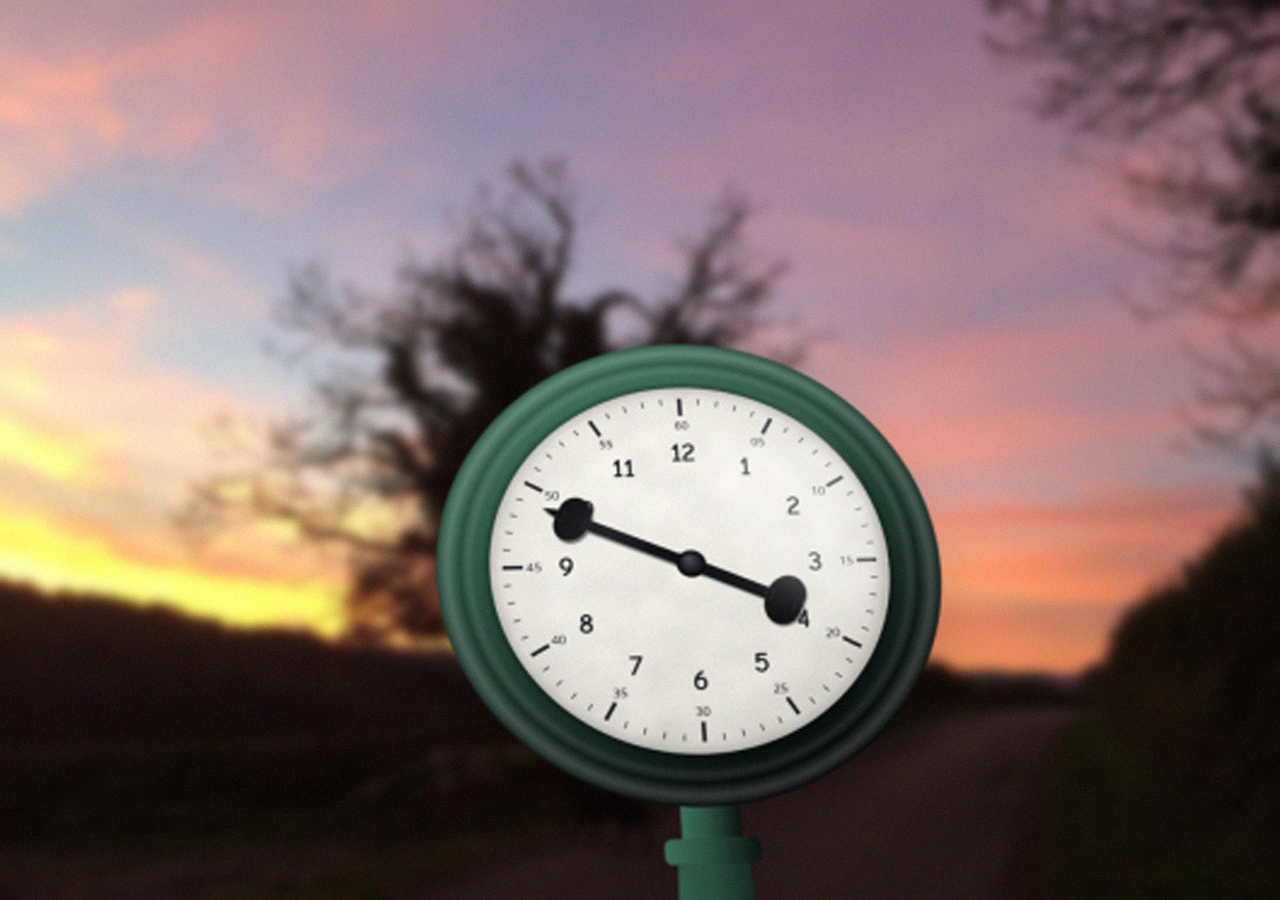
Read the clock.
3:49
